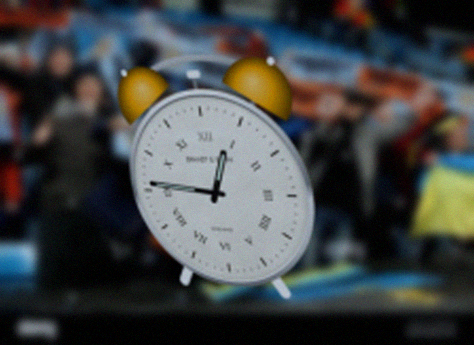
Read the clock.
12:46
